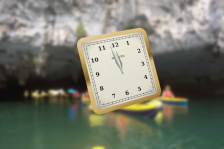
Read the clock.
11:58
